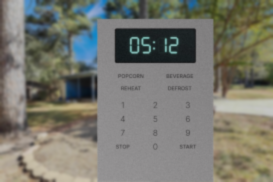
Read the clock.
5:12
